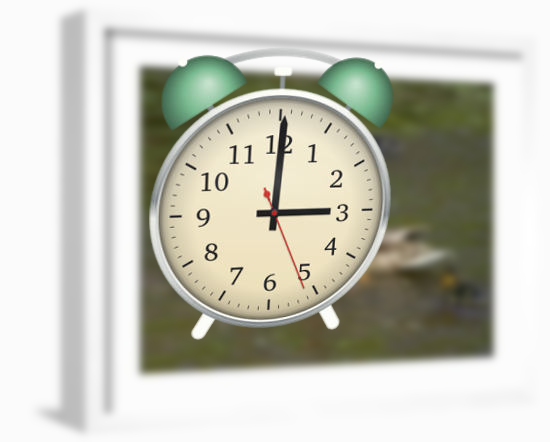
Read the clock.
3:00:26
